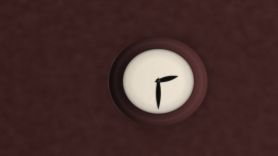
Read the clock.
2:30
